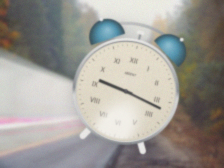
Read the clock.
9:17
